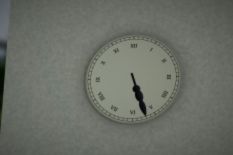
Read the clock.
5:27
